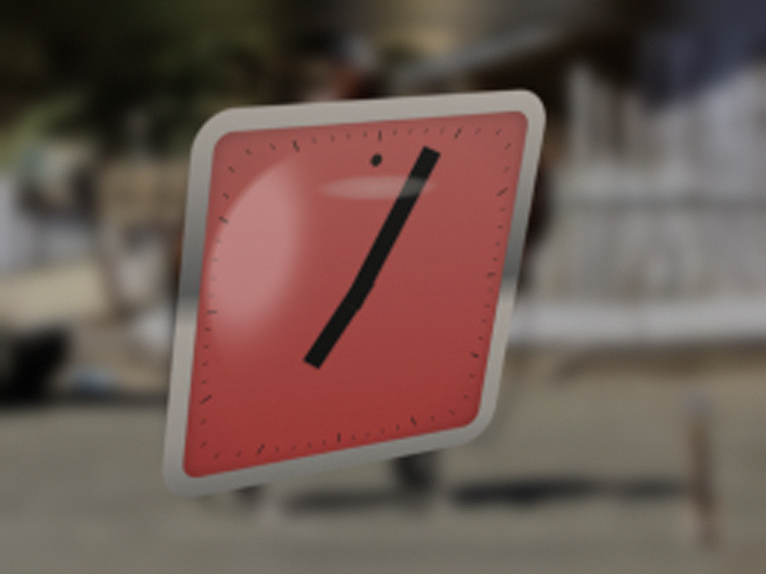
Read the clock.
7:04
